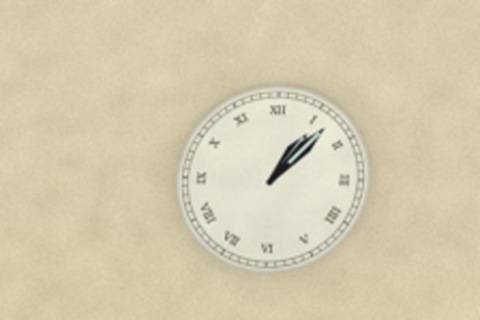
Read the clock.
1:07
